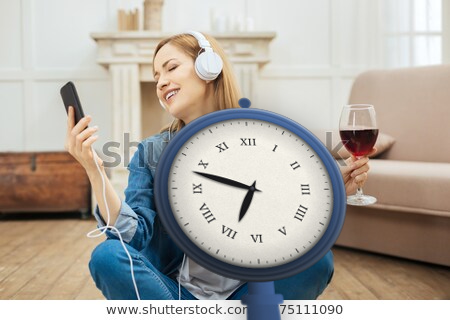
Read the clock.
6:48
